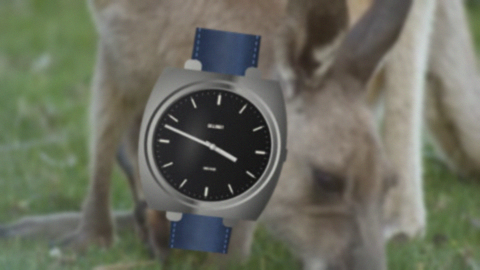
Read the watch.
3:48
